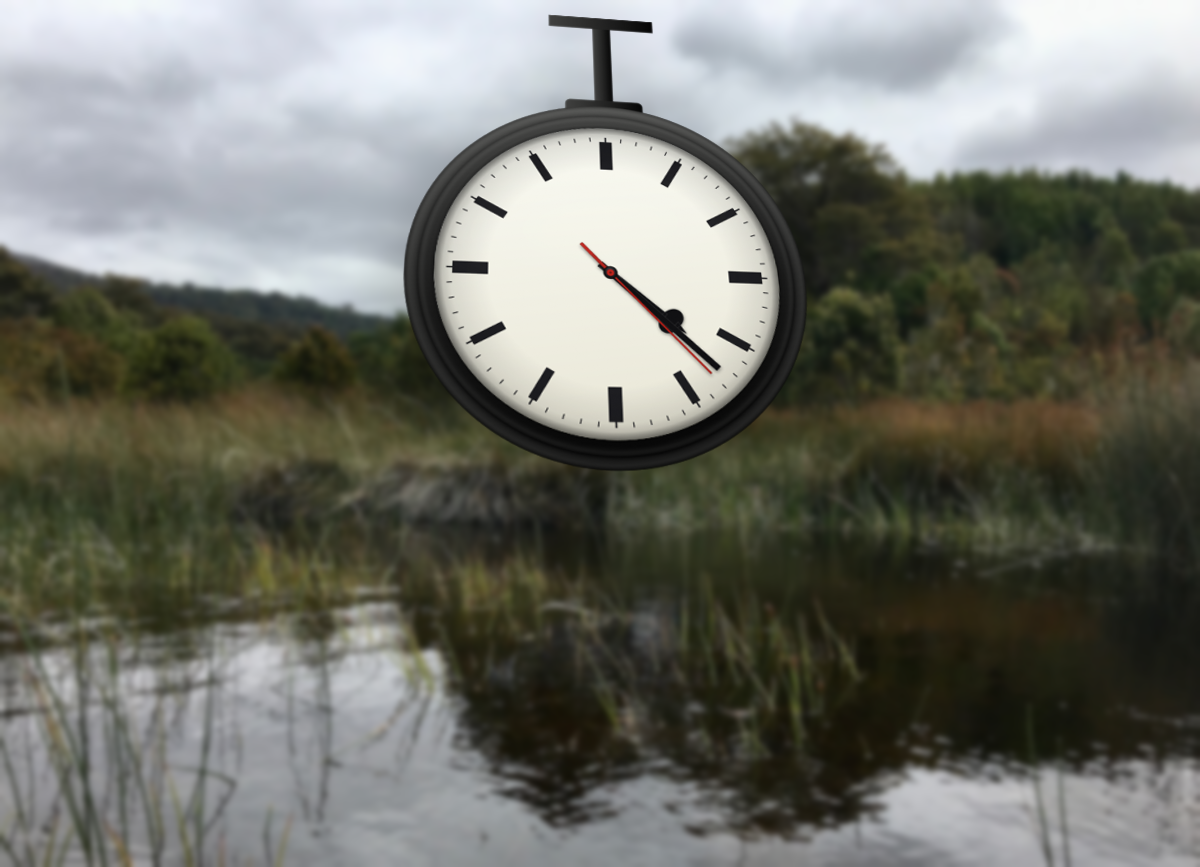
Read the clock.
4:22:23
